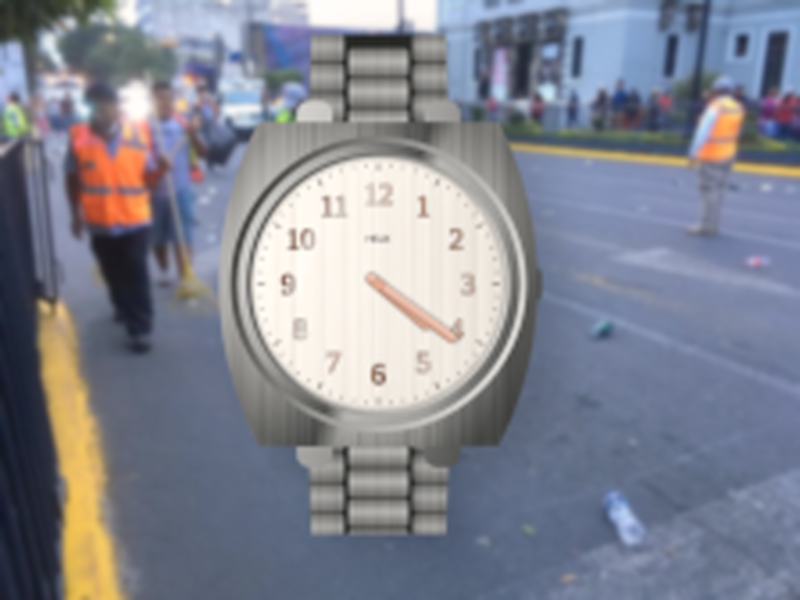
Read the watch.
4:21
